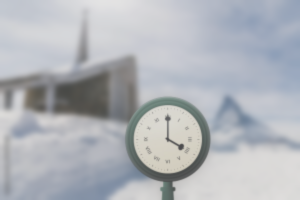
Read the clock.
4:00
